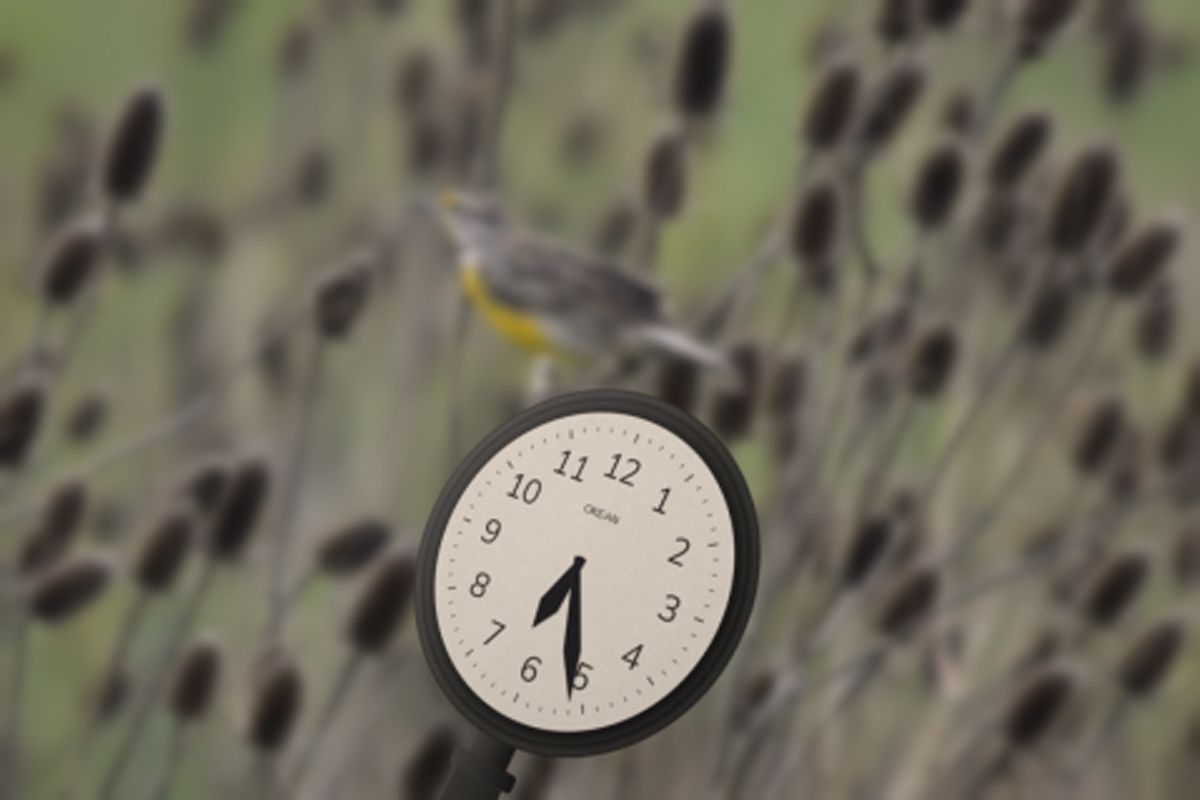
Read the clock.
6:26
